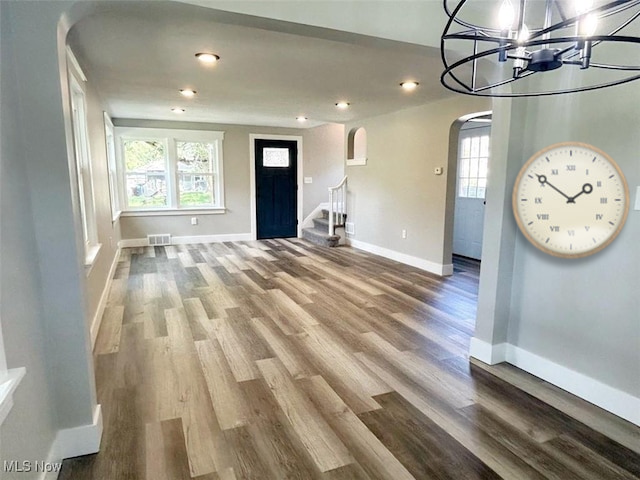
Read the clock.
1:51
